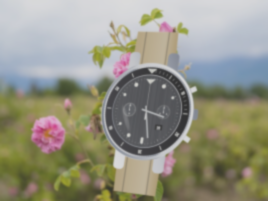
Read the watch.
3:28
